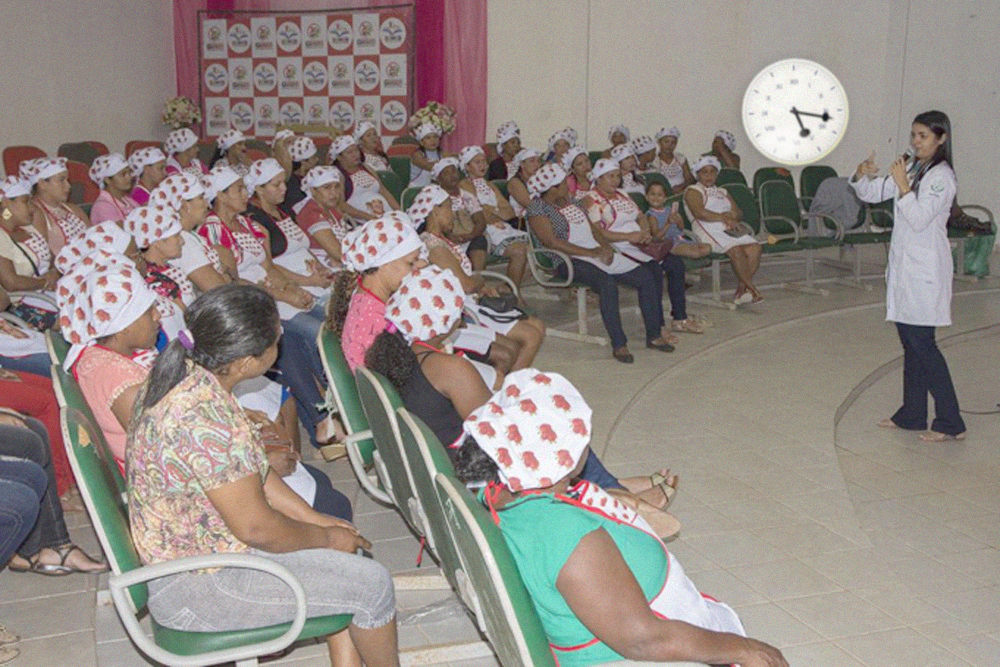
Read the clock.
5:17
